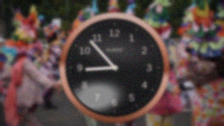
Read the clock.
8:53
